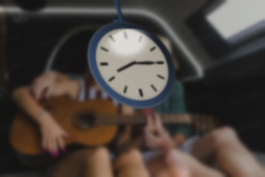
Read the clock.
8:15
